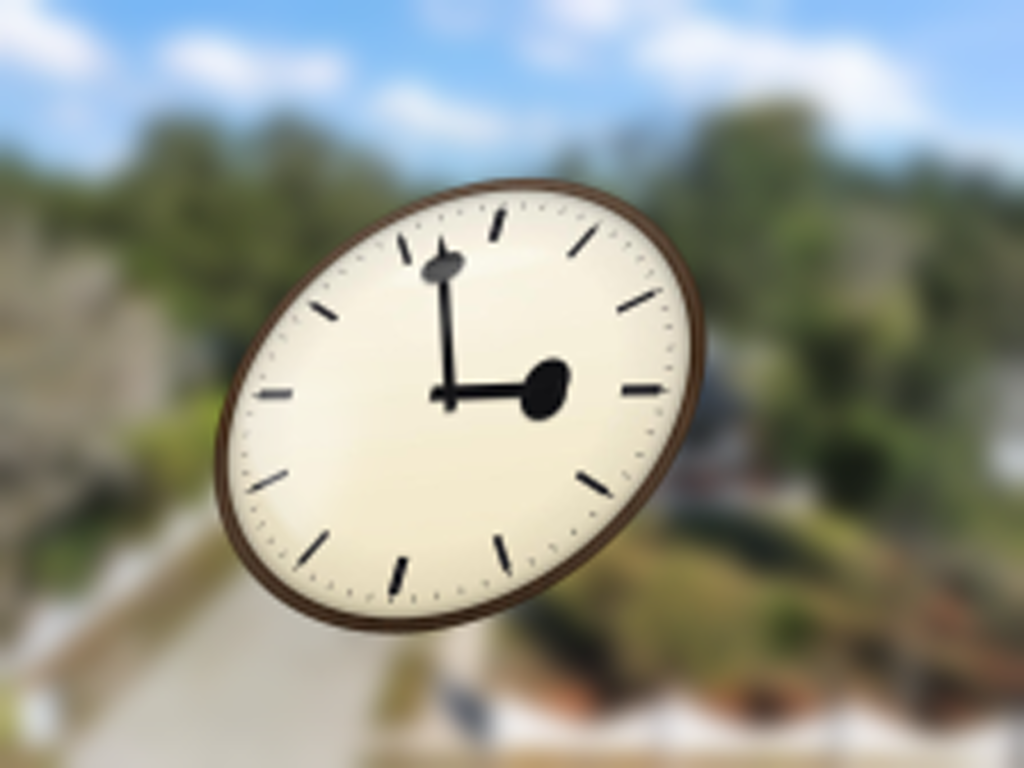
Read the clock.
2:57
